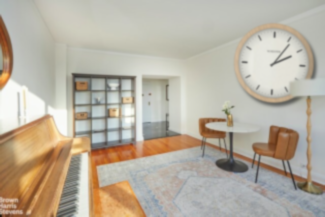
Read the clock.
2:06
